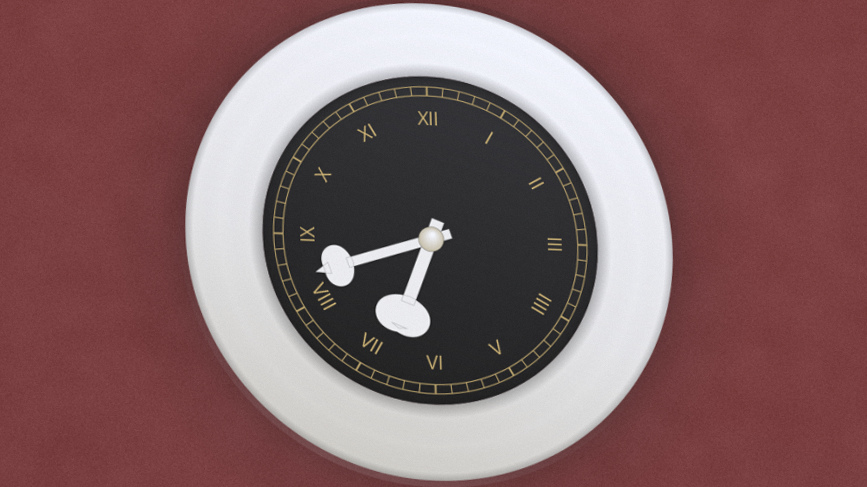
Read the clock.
6:42
